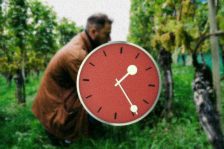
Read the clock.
1:24
